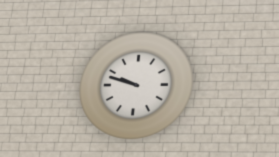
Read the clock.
9:48
